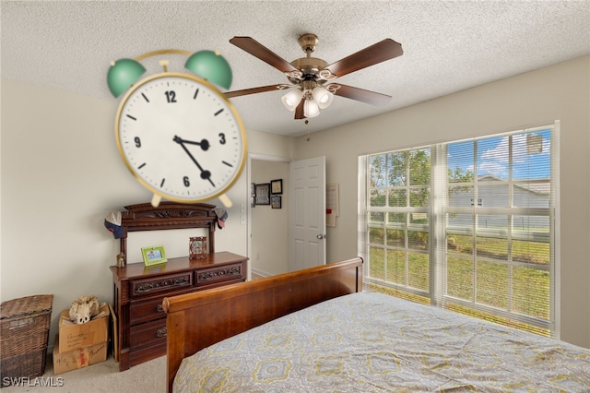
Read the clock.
3:25
